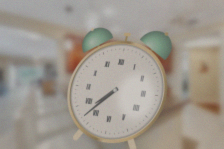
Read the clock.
7:37
